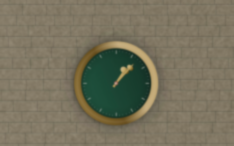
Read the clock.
1:07
